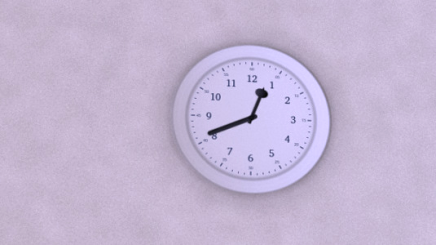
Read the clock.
12:41
